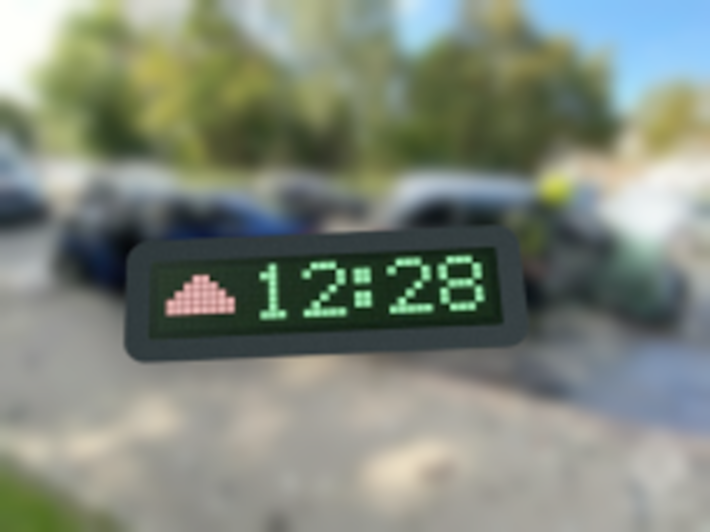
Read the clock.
12:28
